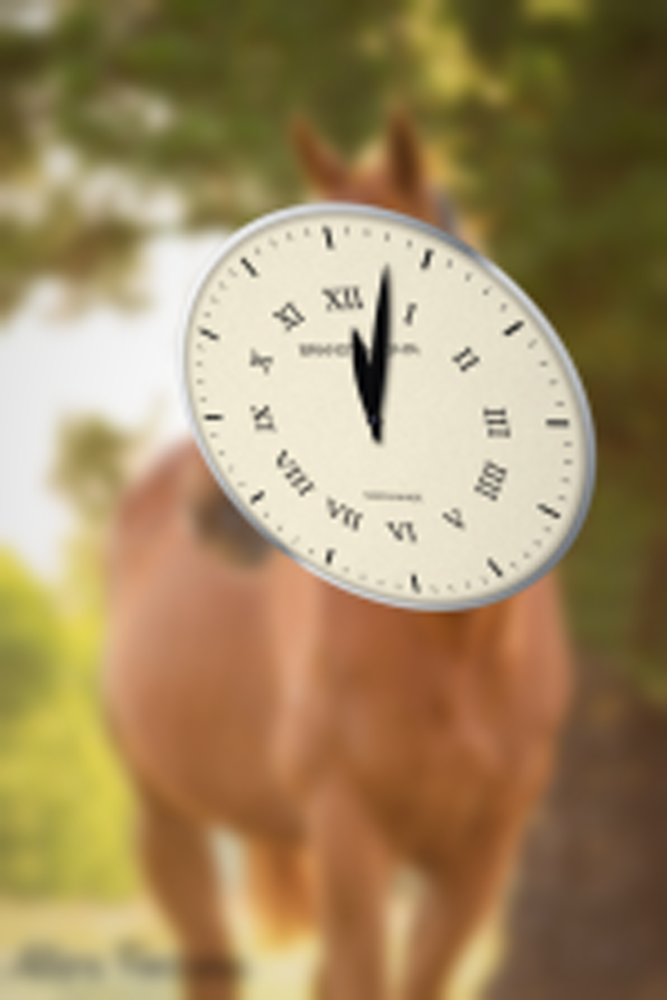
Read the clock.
12:03
